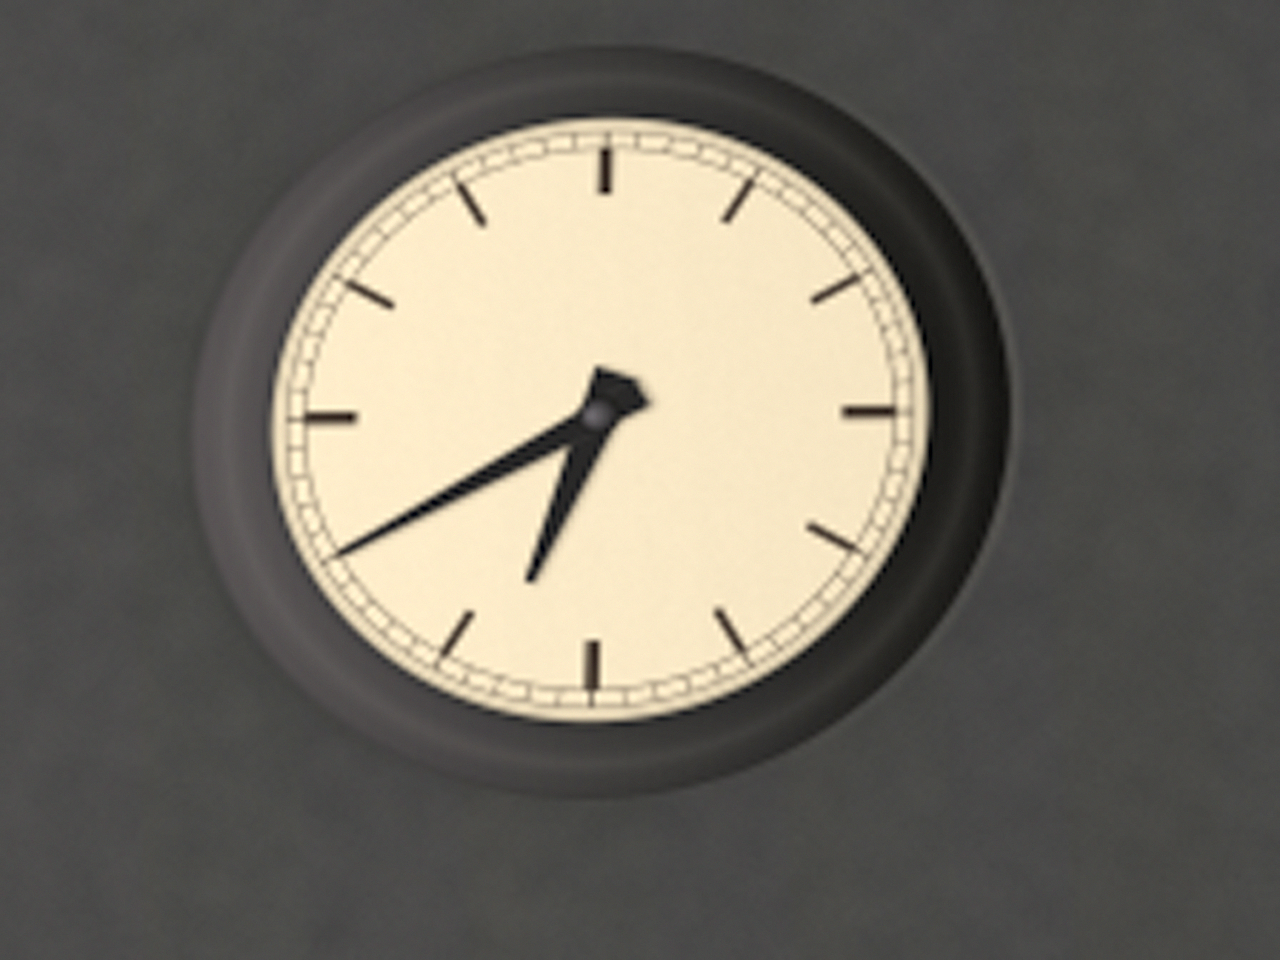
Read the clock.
6:40
